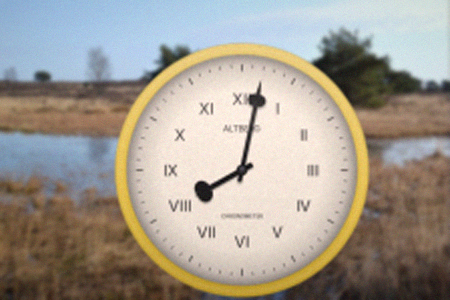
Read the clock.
8:02
